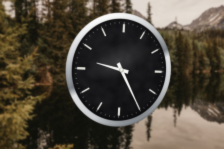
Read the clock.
9:25
